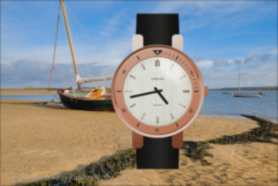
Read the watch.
4:43
